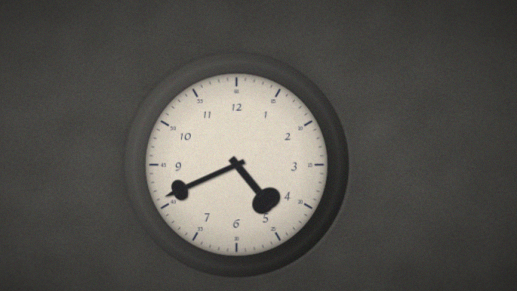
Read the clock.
4:41
